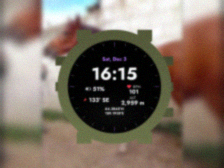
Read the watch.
16:15
